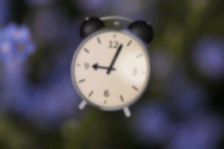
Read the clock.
9:03
